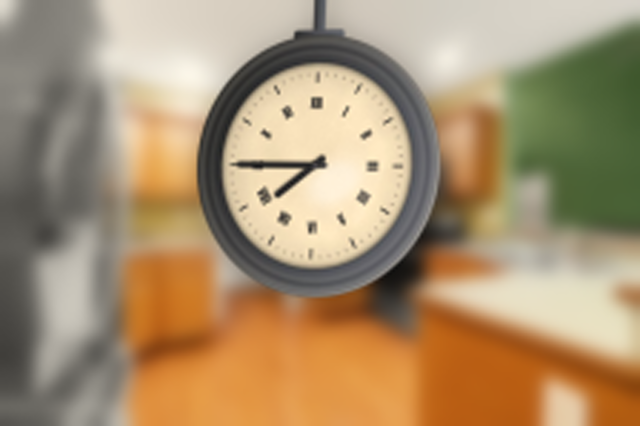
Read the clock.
7:45
